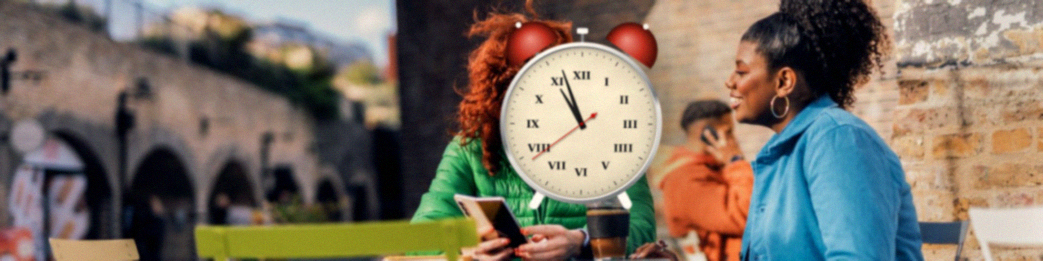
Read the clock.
10:56:39
